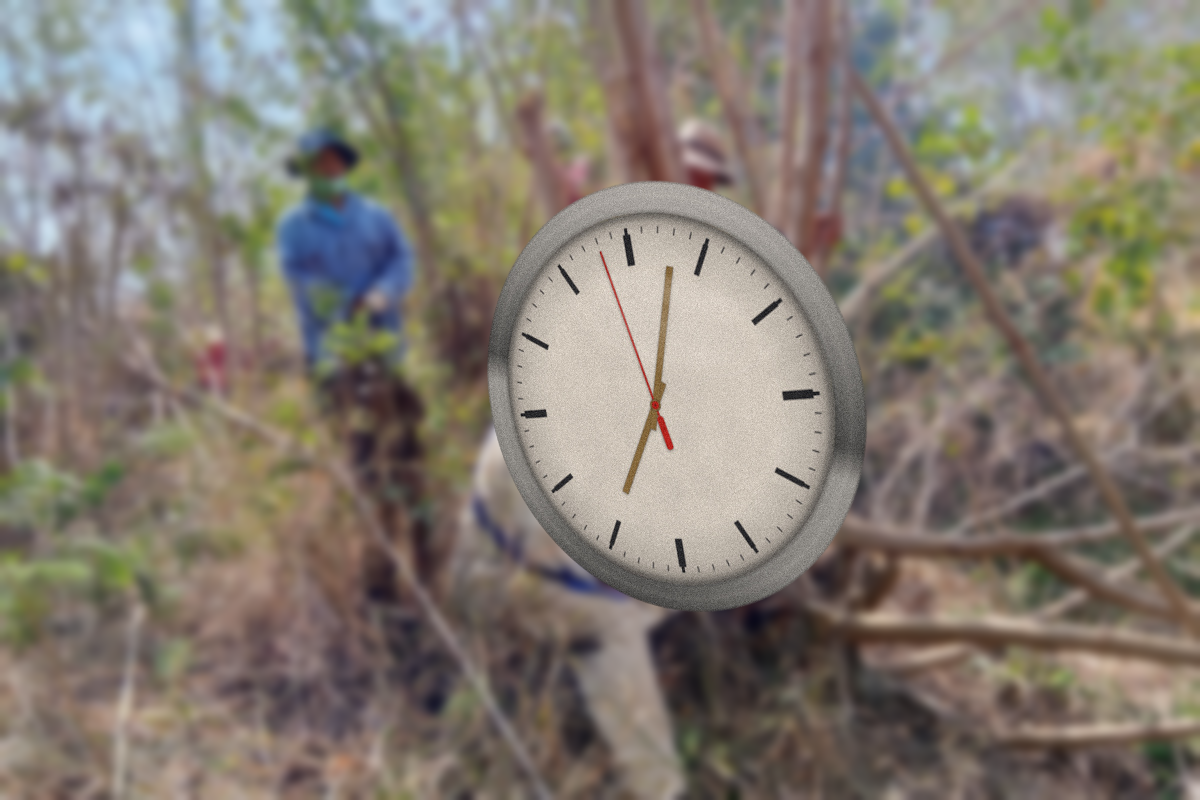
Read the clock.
7:02:58
